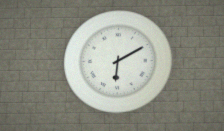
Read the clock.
6:10
